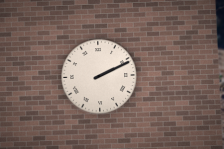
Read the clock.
2:11
